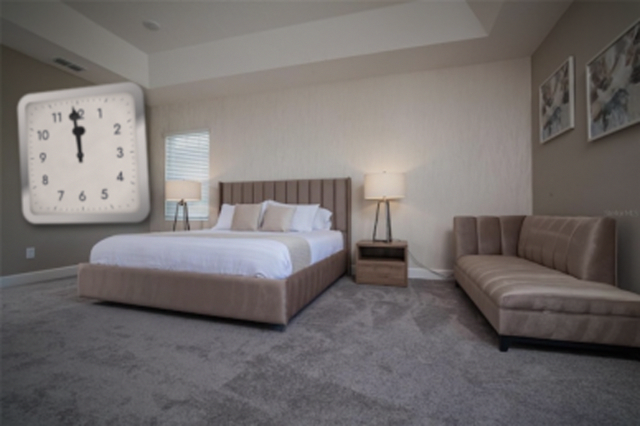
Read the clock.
11:59
